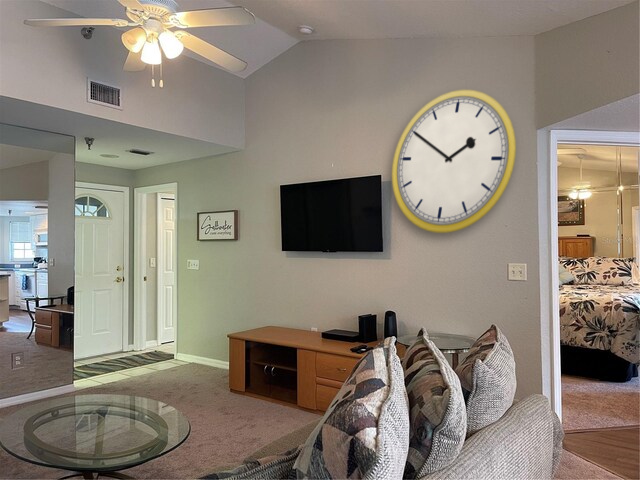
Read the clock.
1:50
